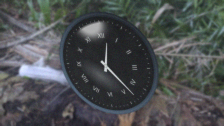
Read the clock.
12:23
